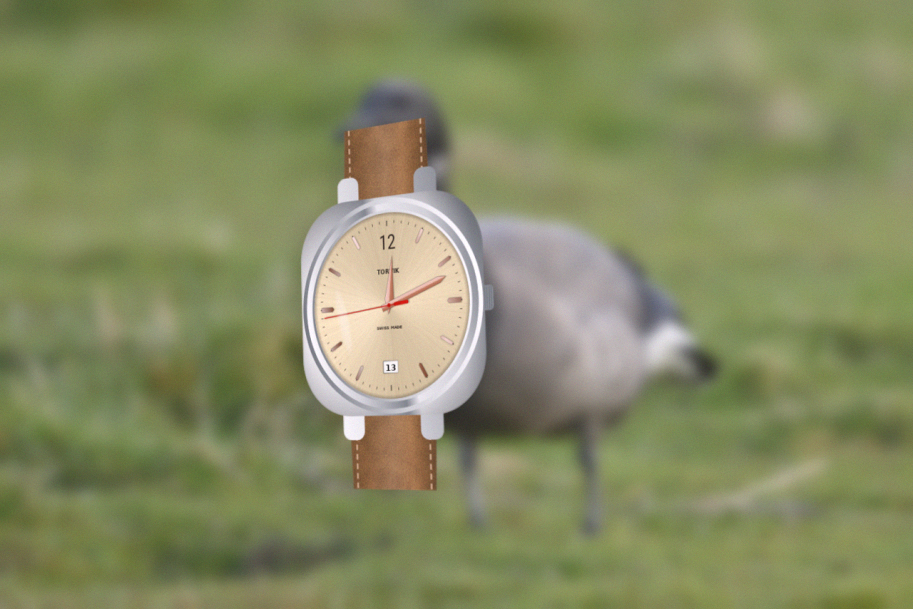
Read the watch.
12:11:44
